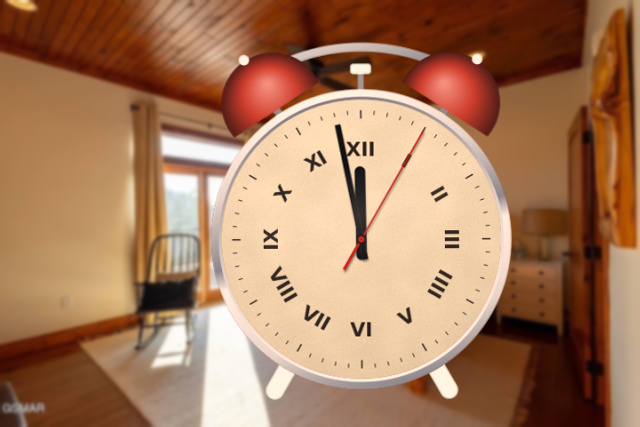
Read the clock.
11:58:05
